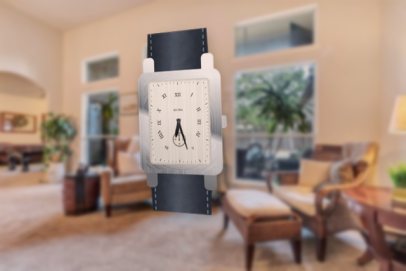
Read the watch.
6:27
